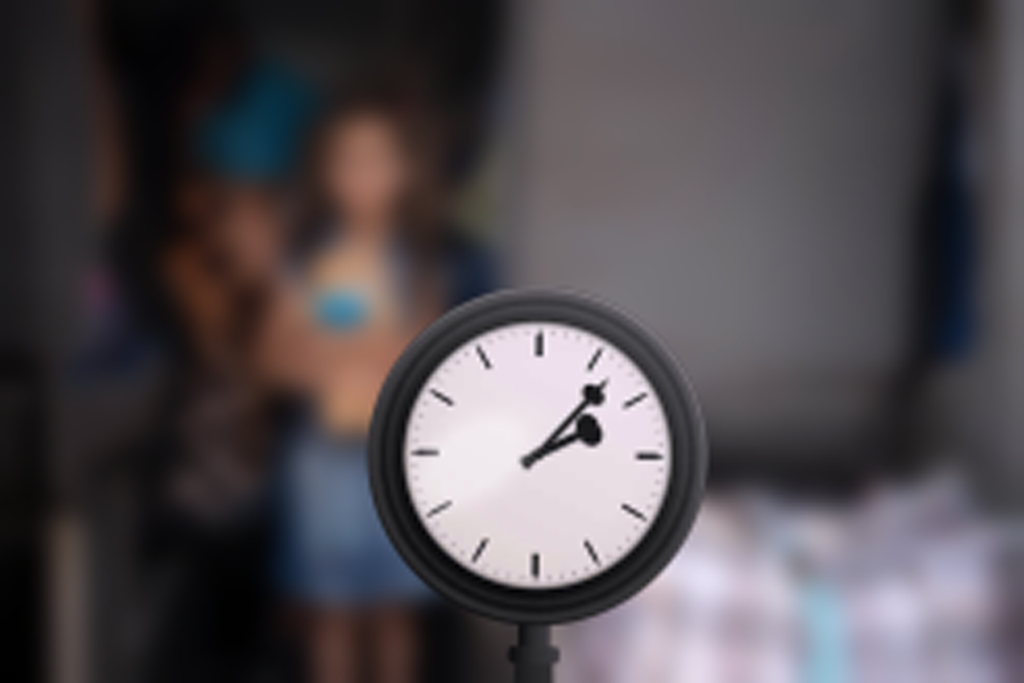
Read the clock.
2:07
